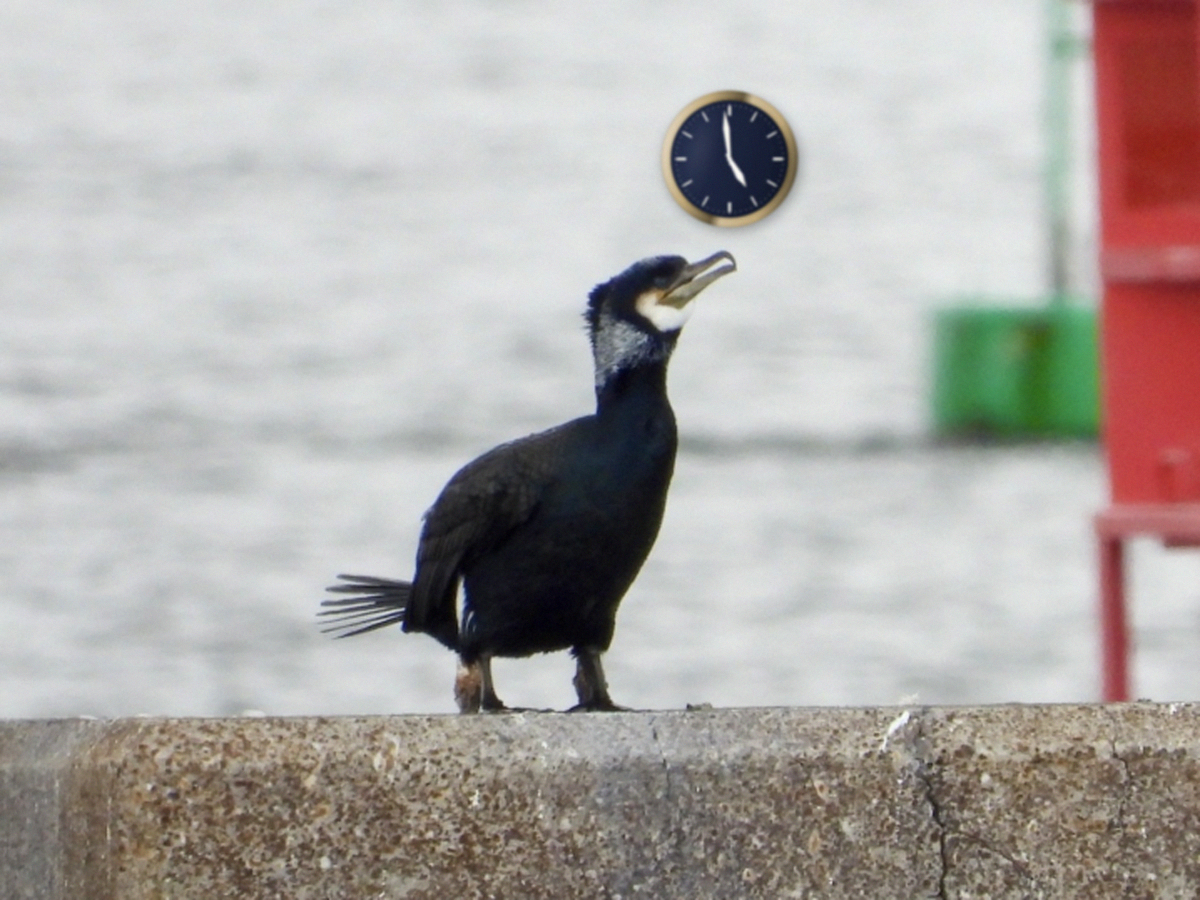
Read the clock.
4:59
